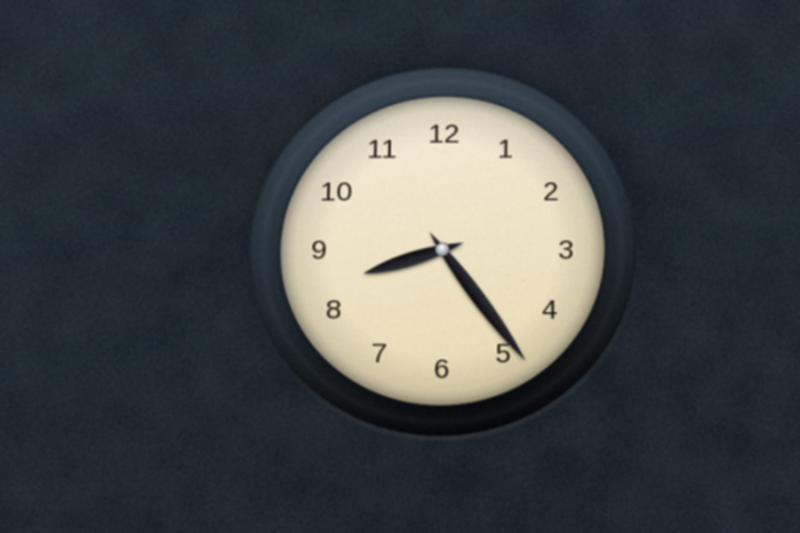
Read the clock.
8:24
